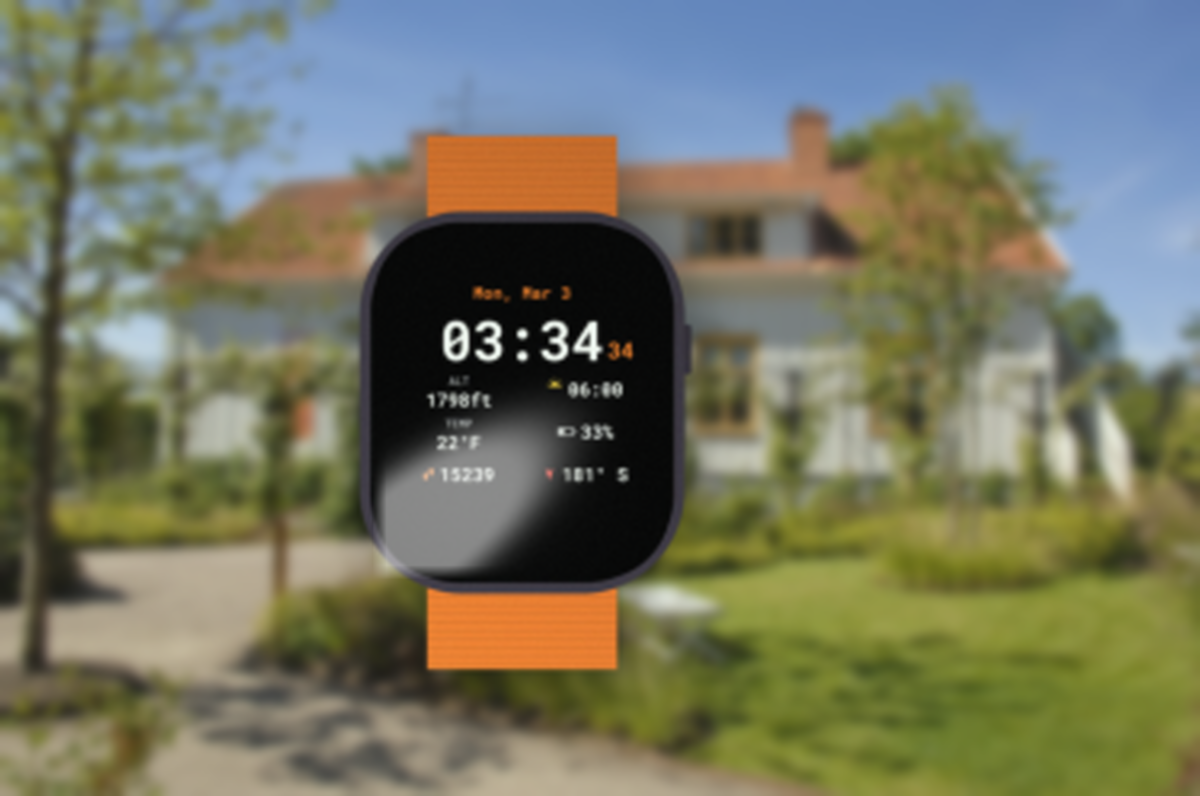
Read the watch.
3:34
